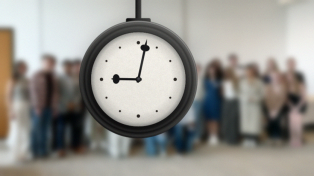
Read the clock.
9:02
